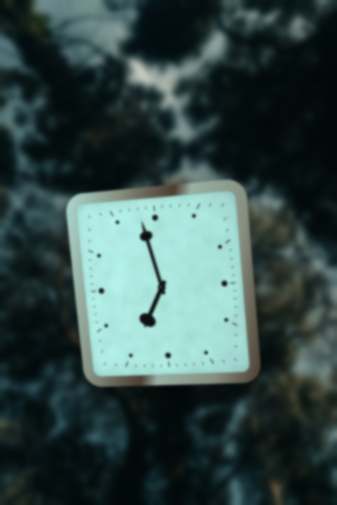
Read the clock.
6:58
